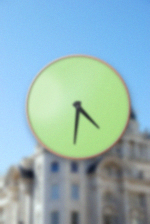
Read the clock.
4:31
